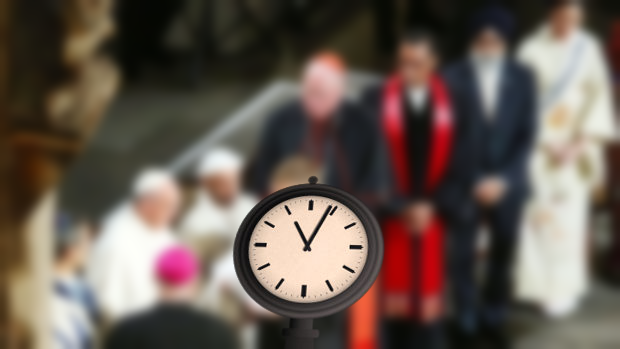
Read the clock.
11:04
